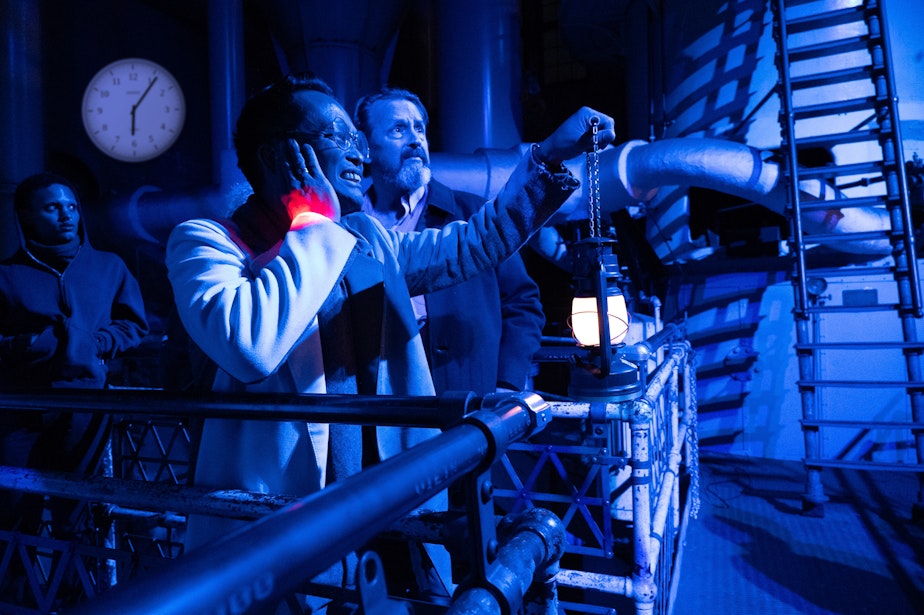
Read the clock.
6:06
